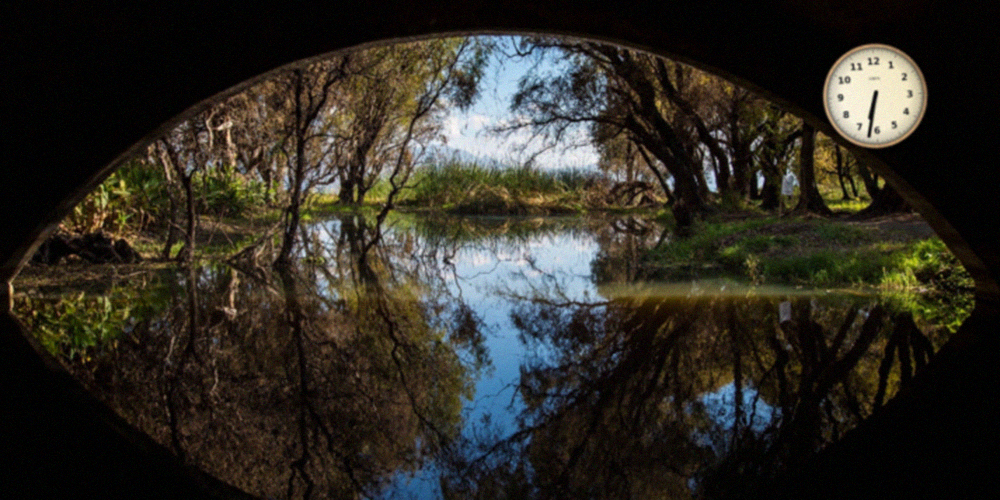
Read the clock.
6:32
